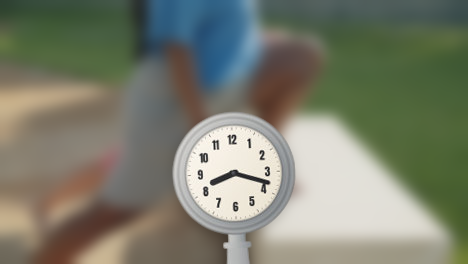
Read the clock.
8:18
